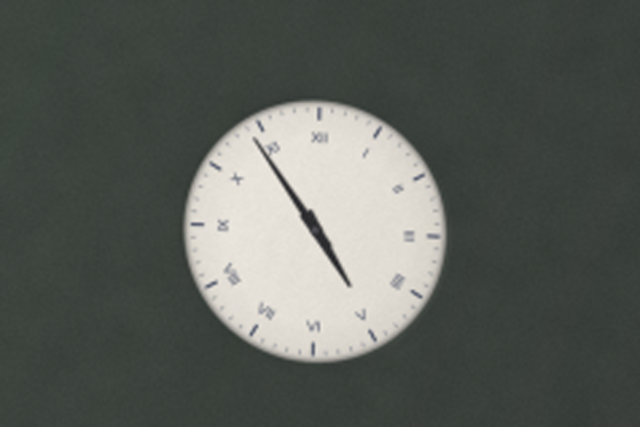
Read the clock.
4:54
